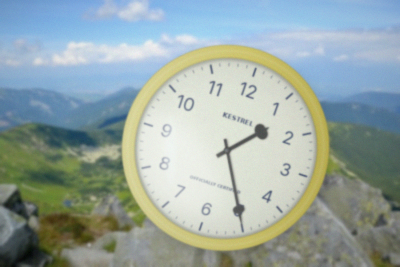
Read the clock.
1:25
